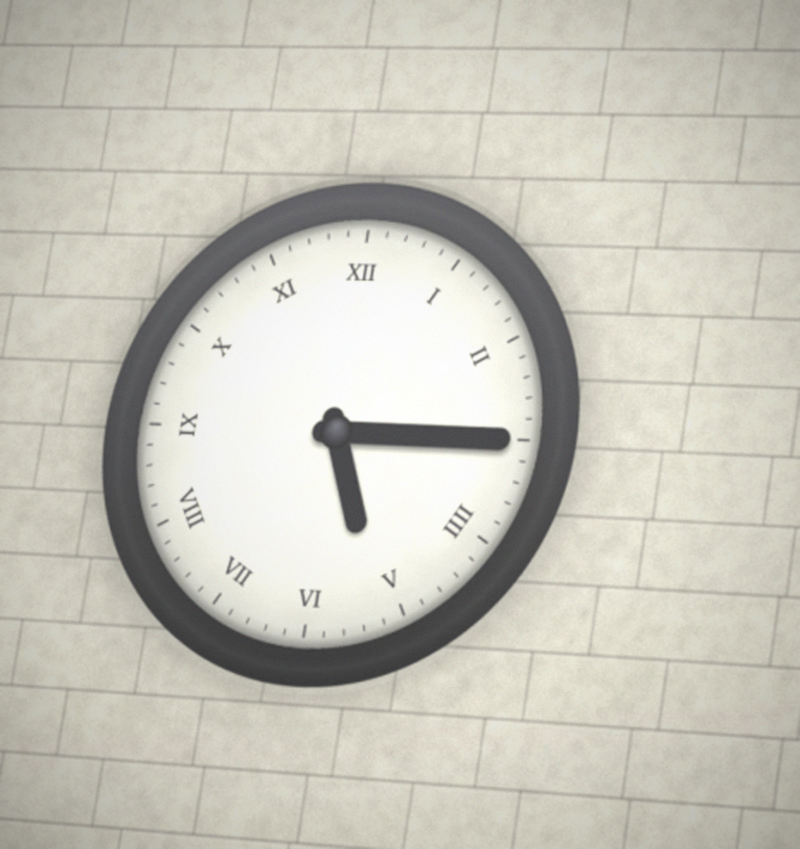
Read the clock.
5:15
